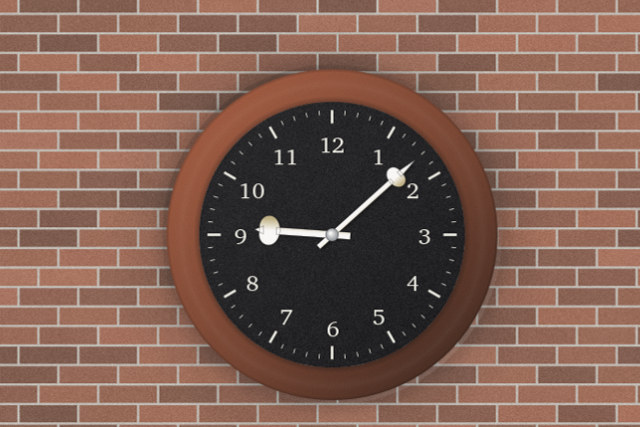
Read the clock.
9:08
